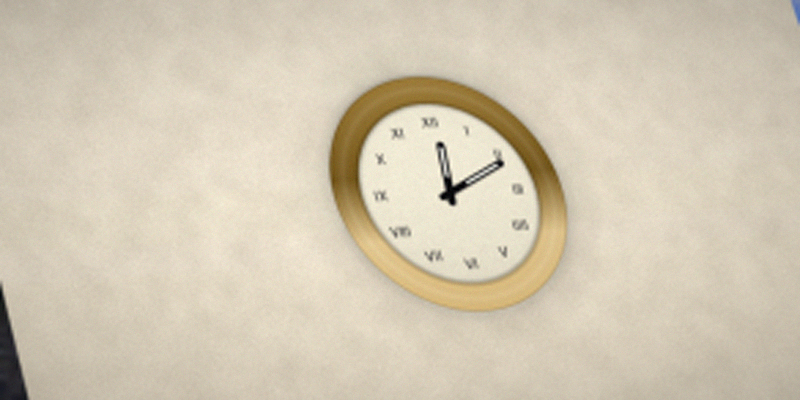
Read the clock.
12:11
